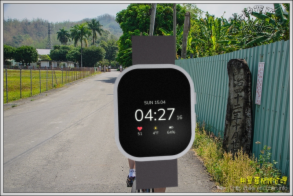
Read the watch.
4:27
